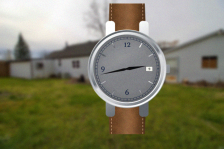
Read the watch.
2:43
